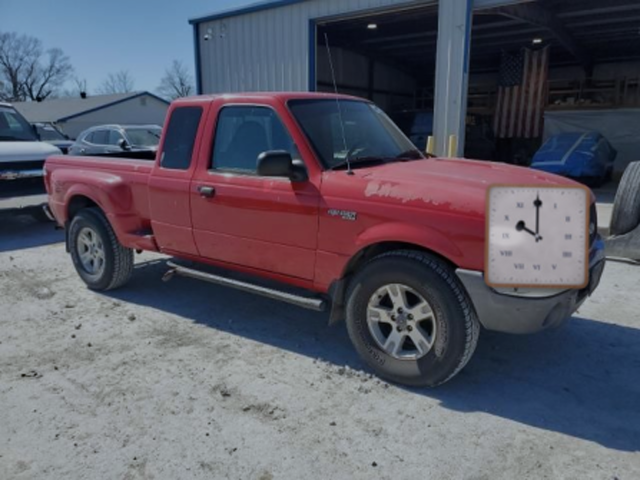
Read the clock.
10:00
